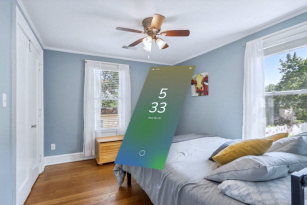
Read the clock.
5:33
